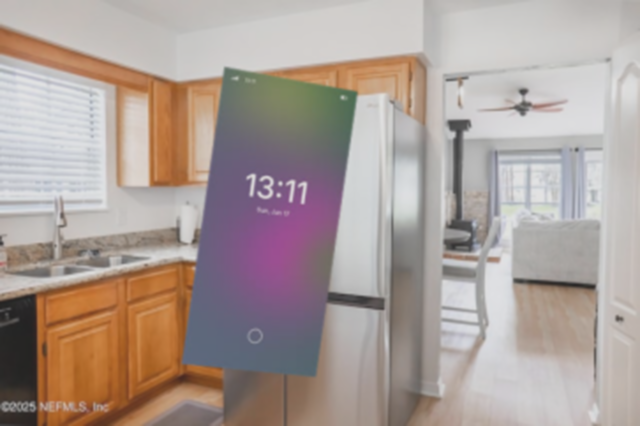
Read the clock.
13:11
